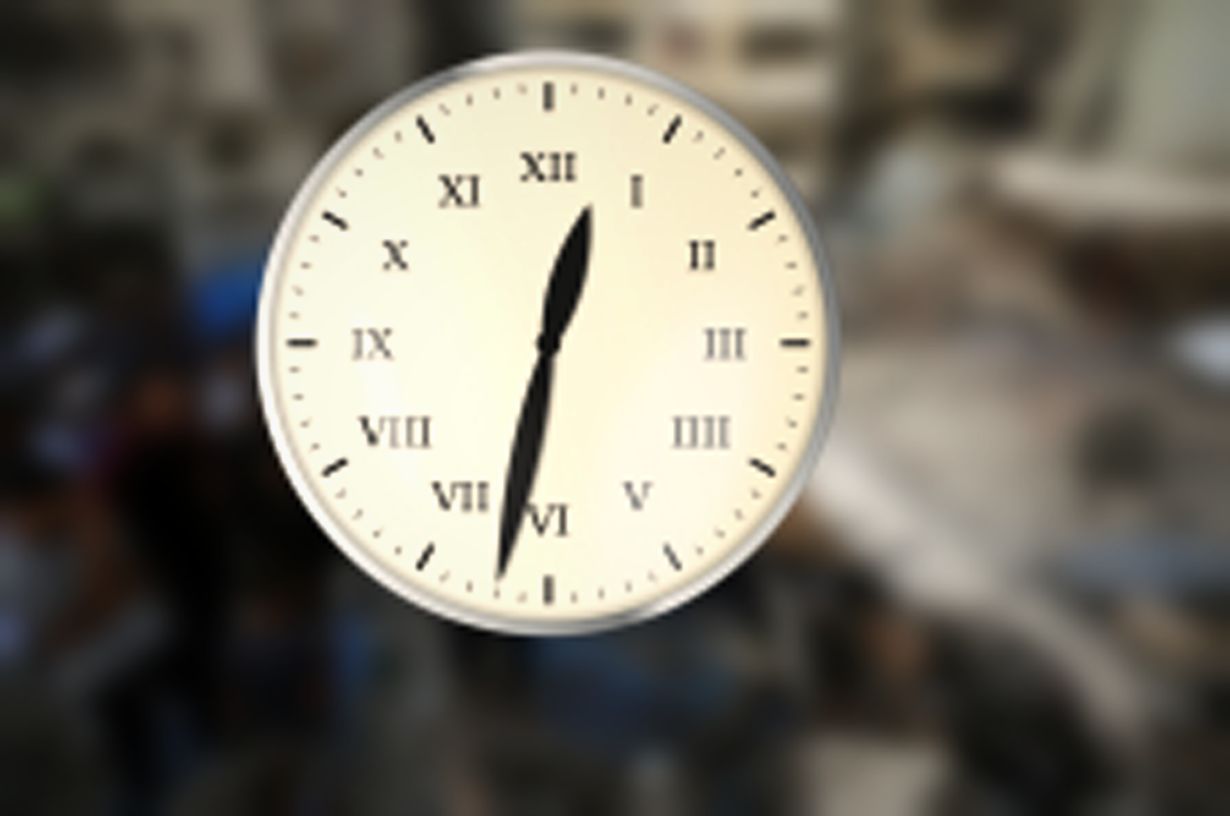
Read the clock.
12:32
